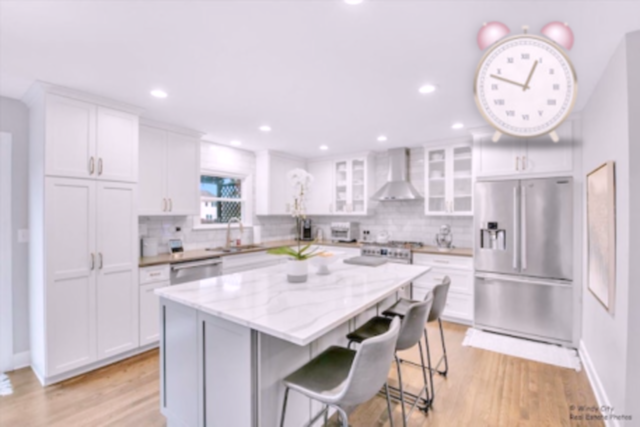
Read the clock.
12:48
